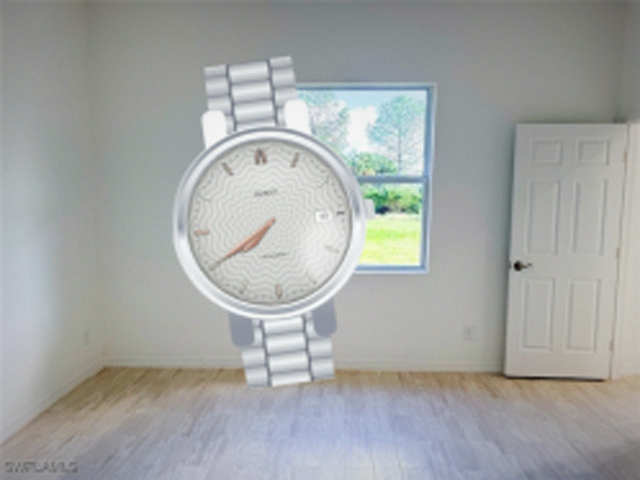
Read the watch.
7:40
